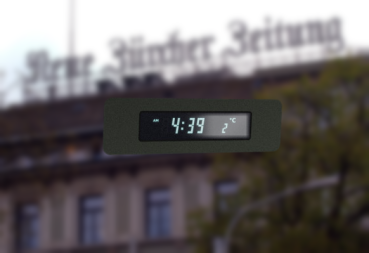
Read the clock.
4:39
